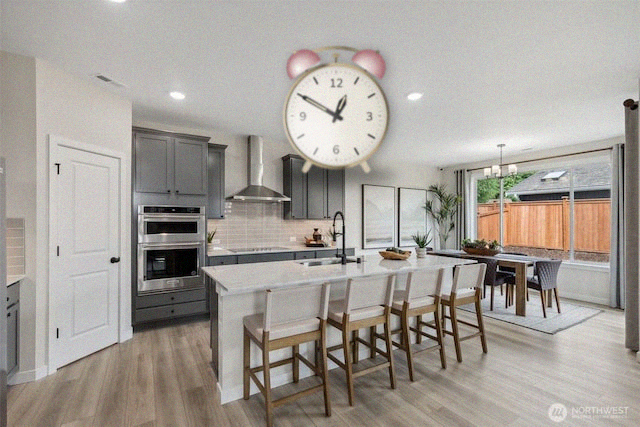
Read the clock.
12:50
